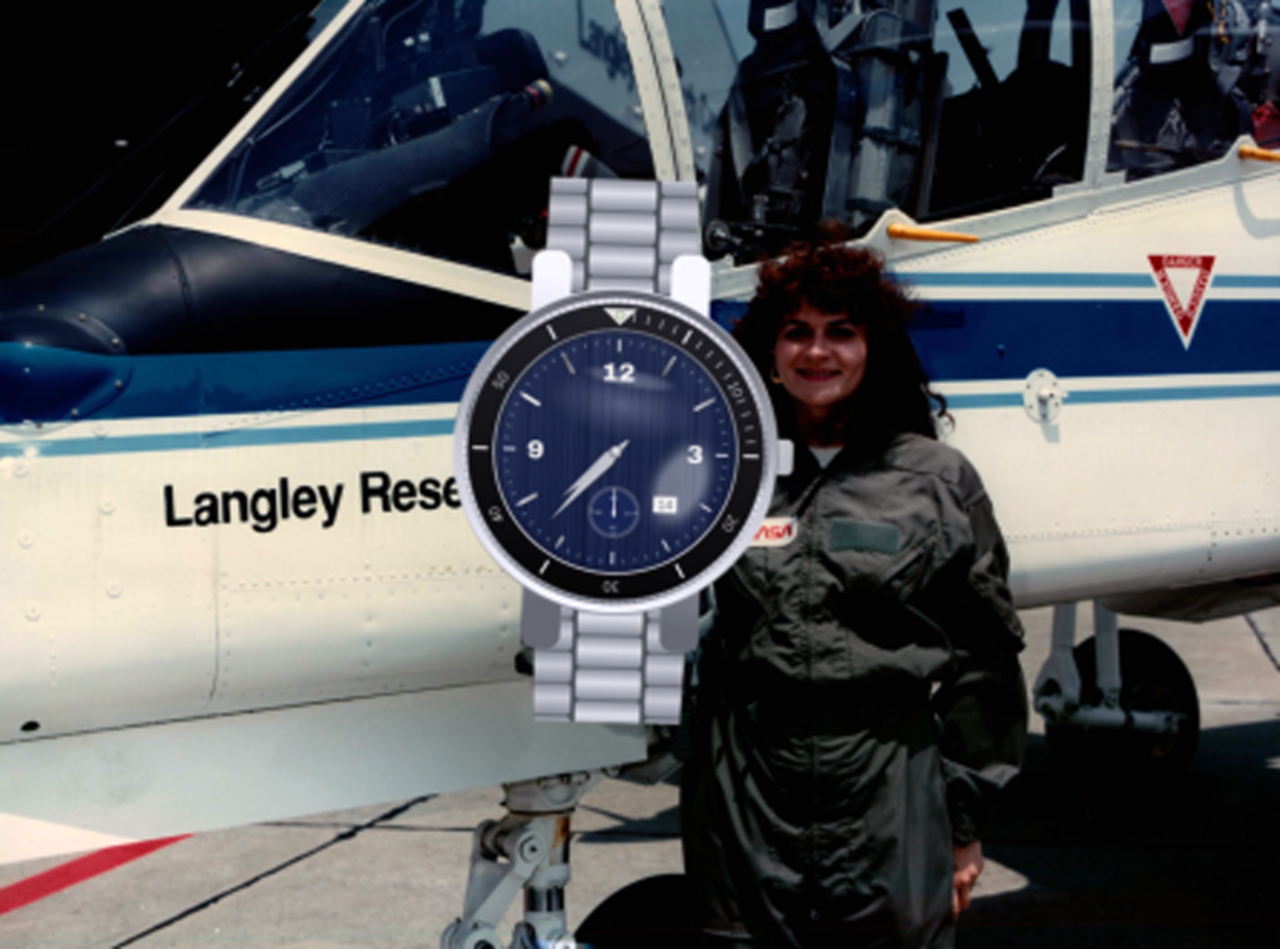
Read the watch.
7:37
